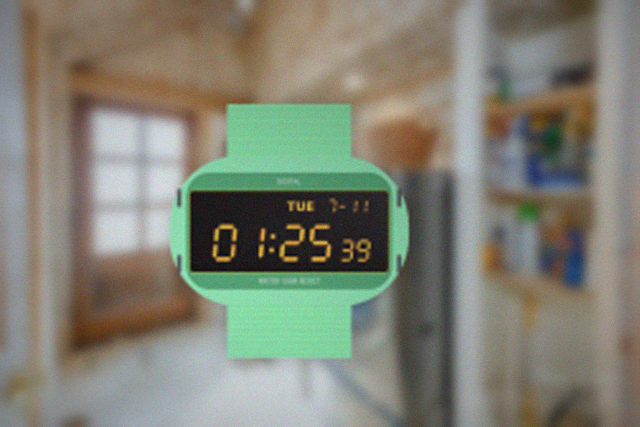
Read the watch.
1:25:39
